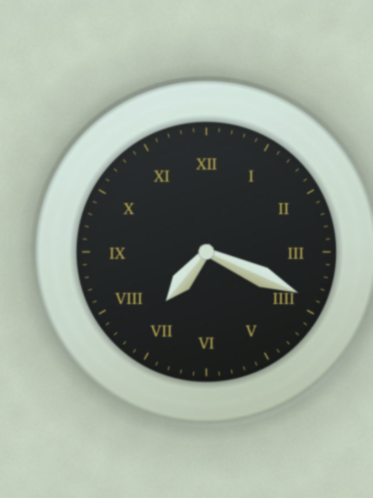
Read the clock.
7:19
